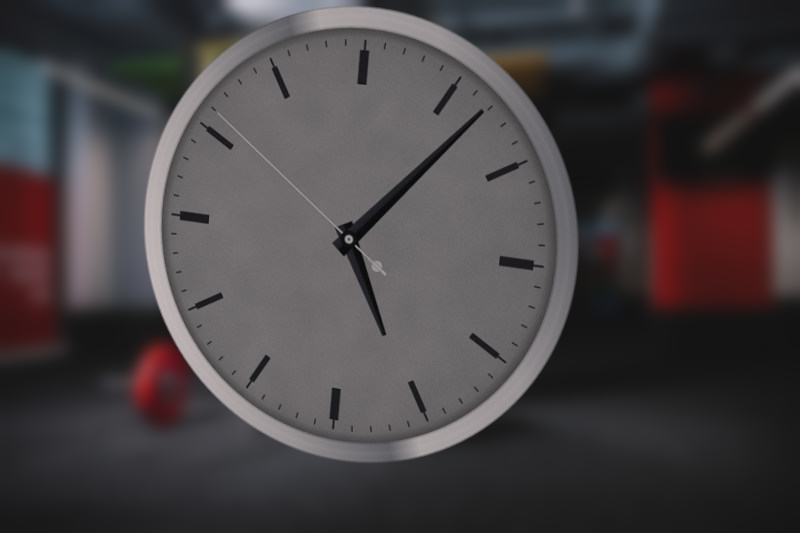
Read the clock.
5:06:51
